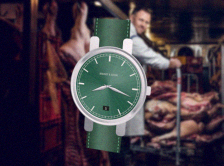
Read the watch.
8:18
